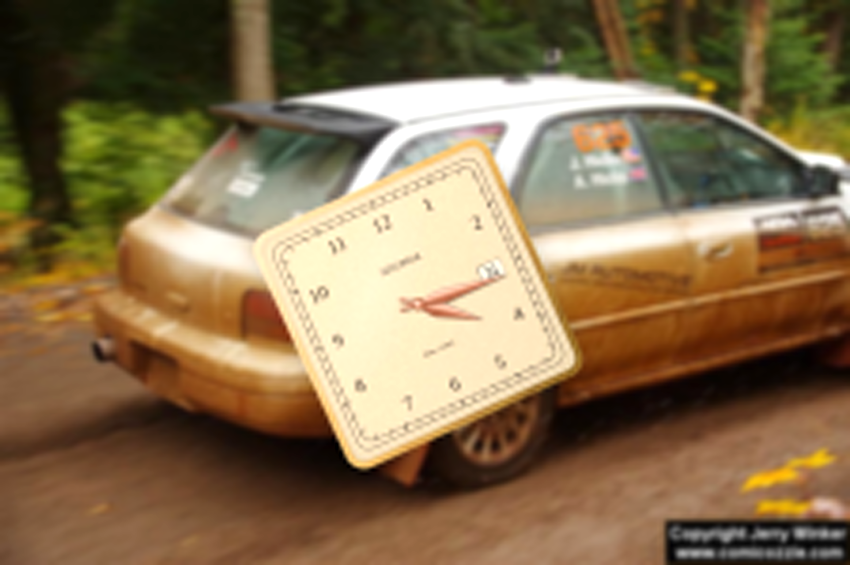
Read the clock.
4:16
